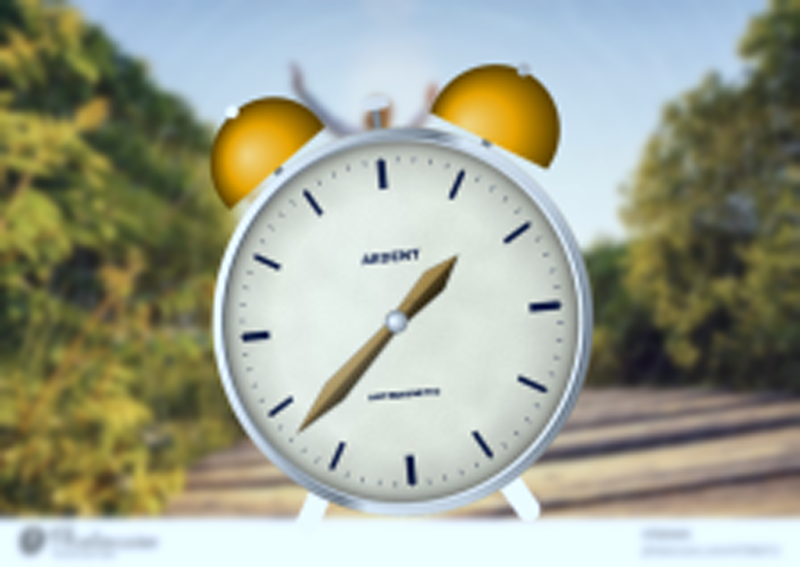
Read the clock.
1:38
